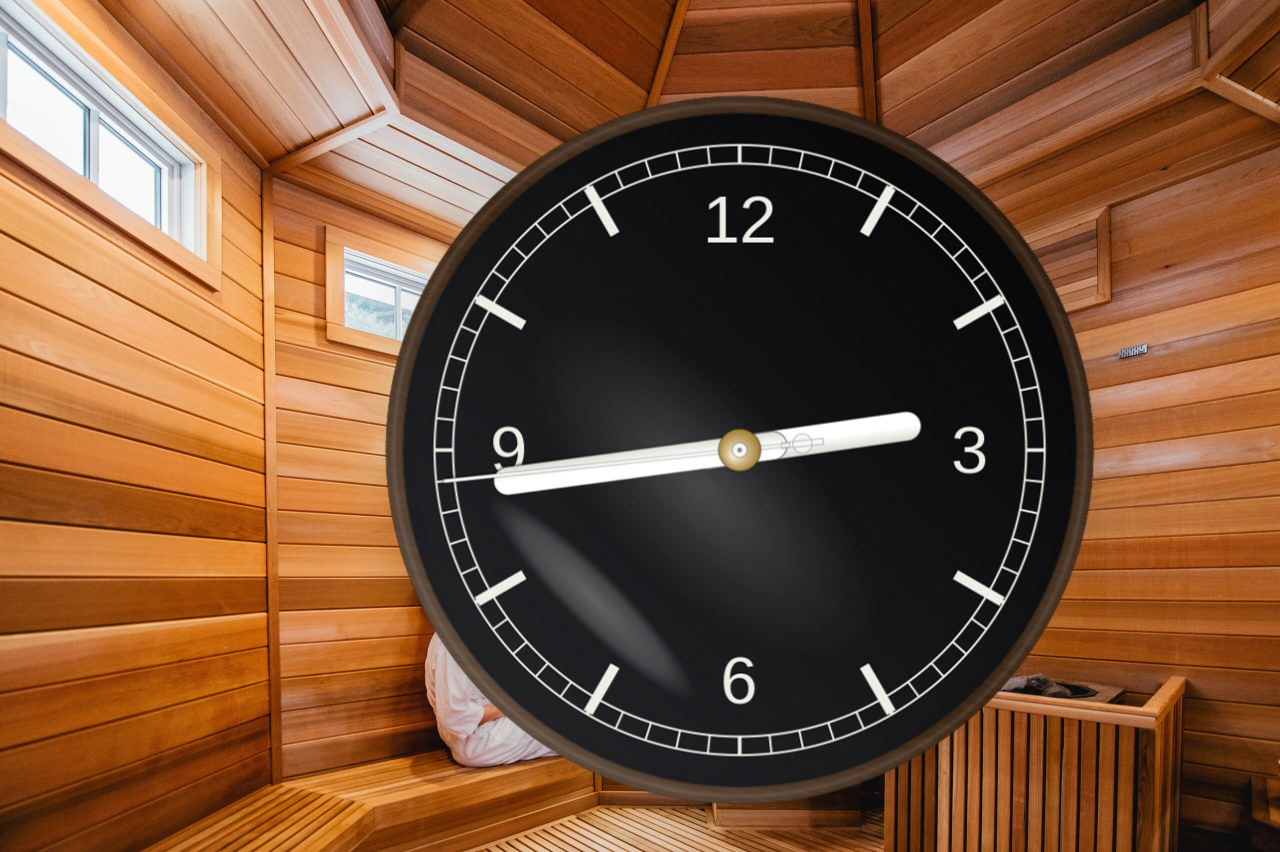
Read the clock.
2:43:44
